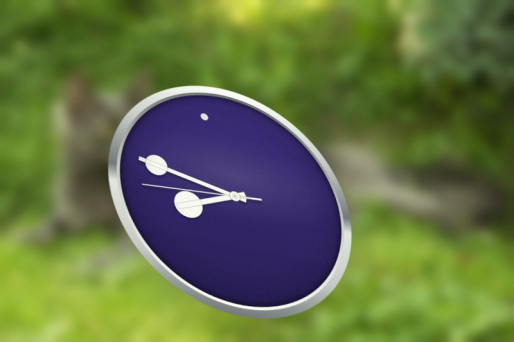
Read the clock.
8:49:47
